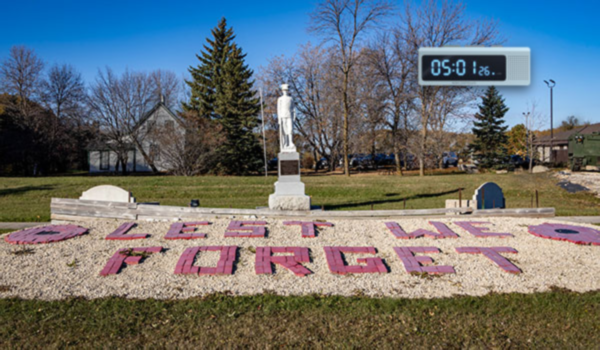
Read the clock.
5:01
